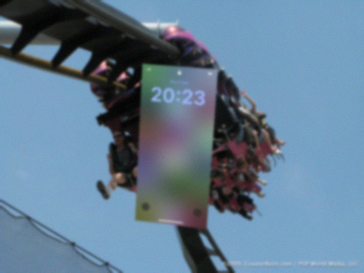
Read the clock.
20:23
